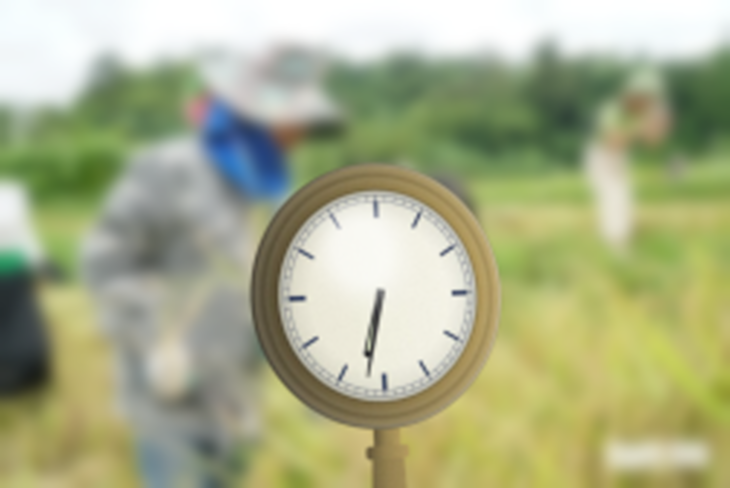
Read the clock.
6:32
